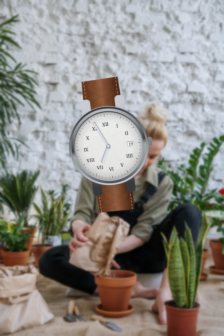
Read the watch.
6:56
